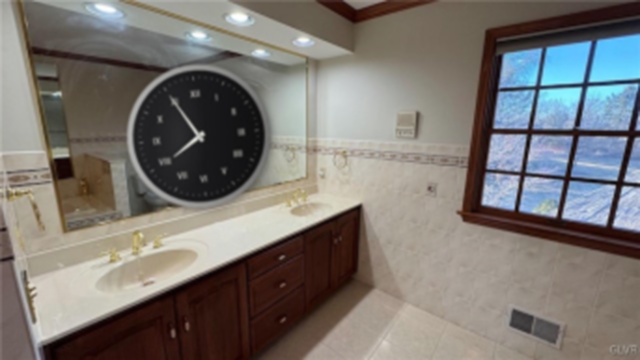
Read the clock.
7:55
